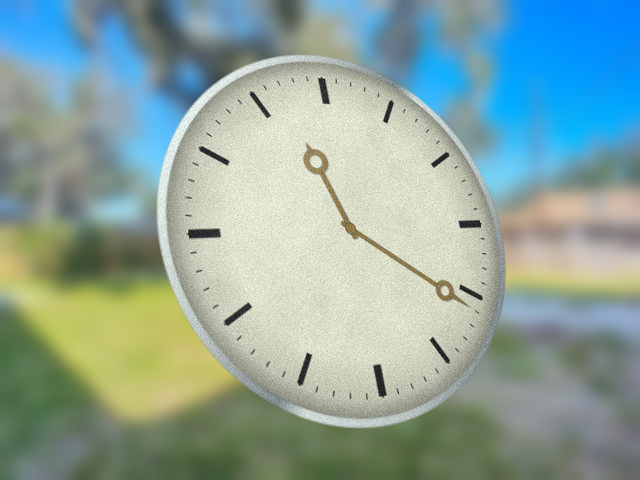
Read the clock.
11:21
